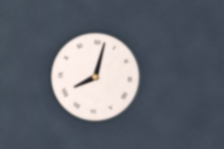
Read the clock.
8:02
